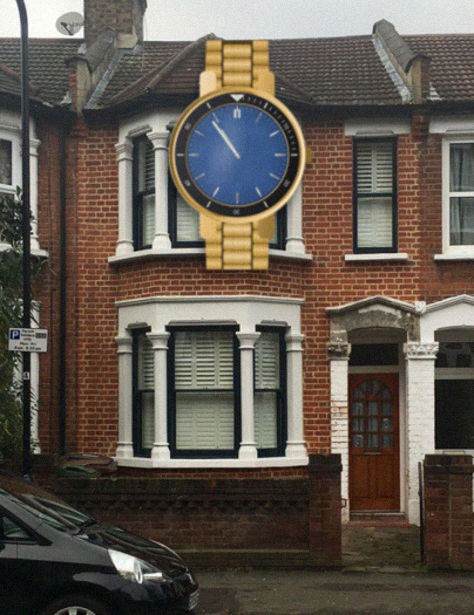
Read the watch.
10:54
